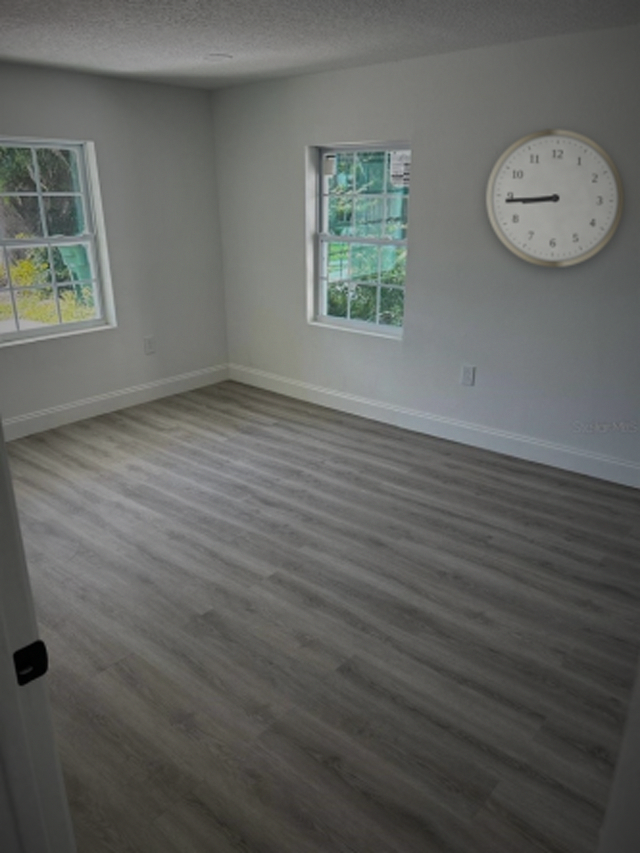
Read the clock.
8:44
